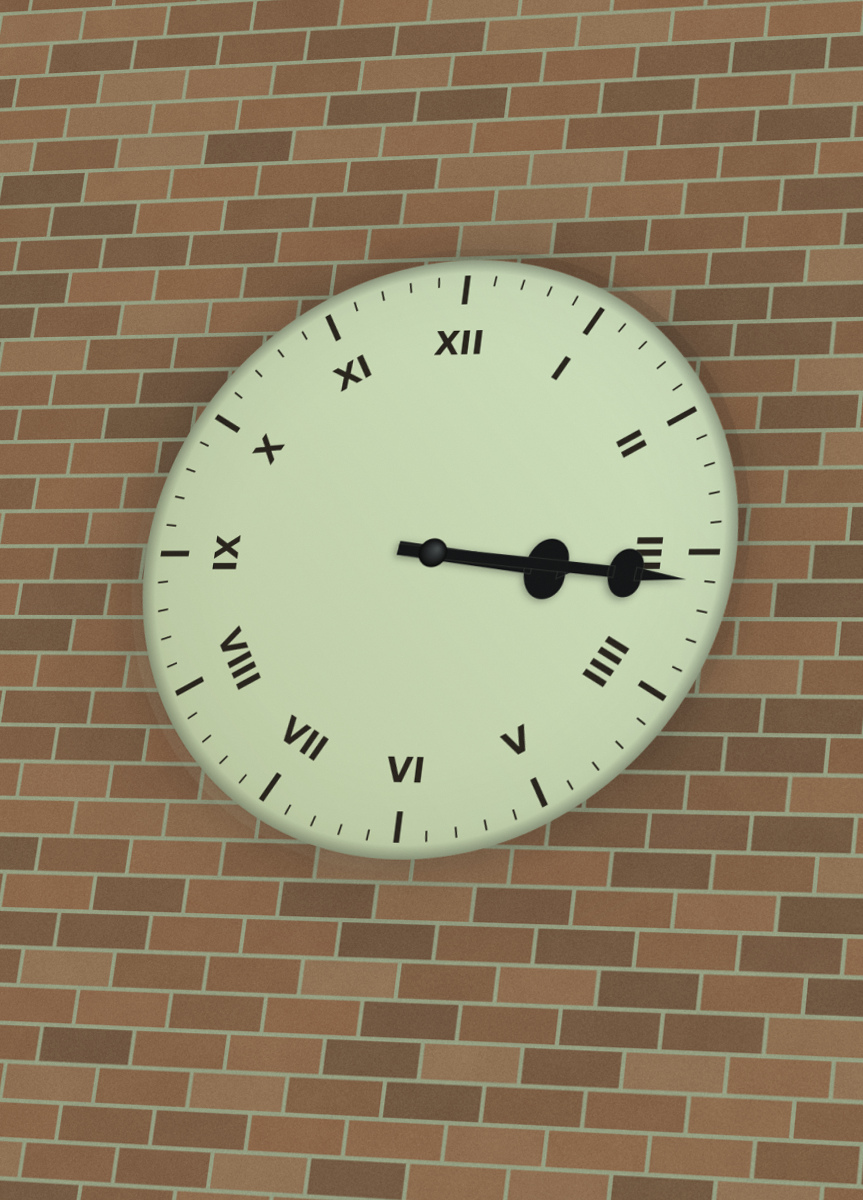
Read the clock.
3:16
